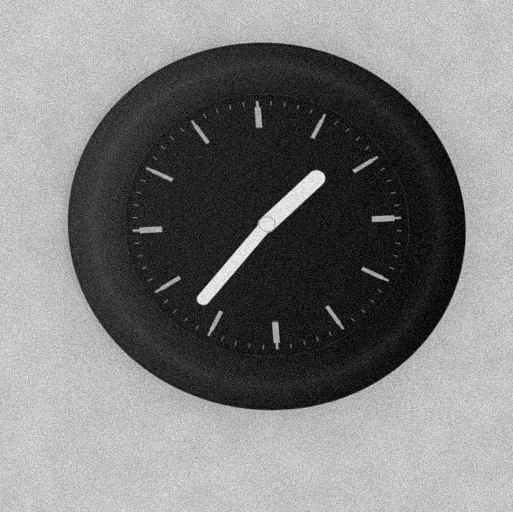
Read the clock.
1:37
